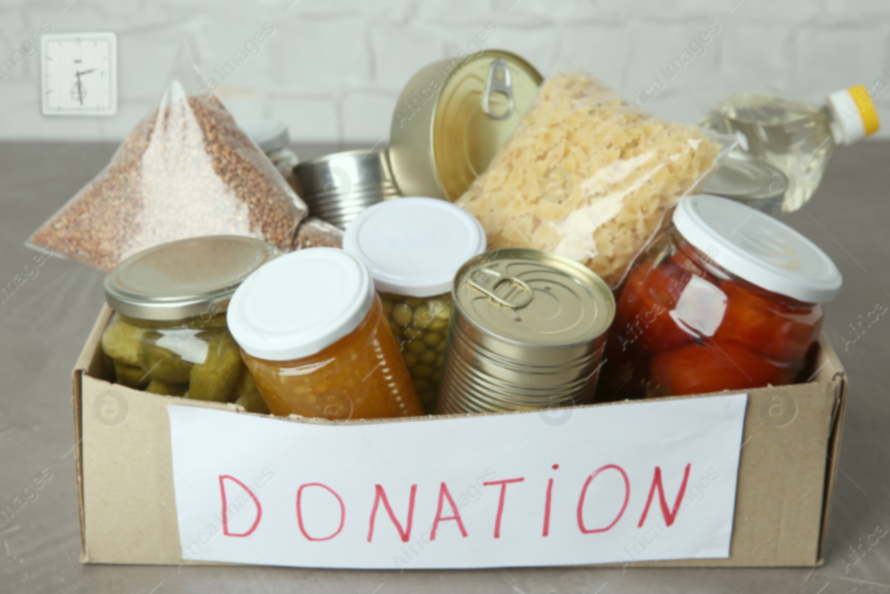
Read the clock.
2:29
